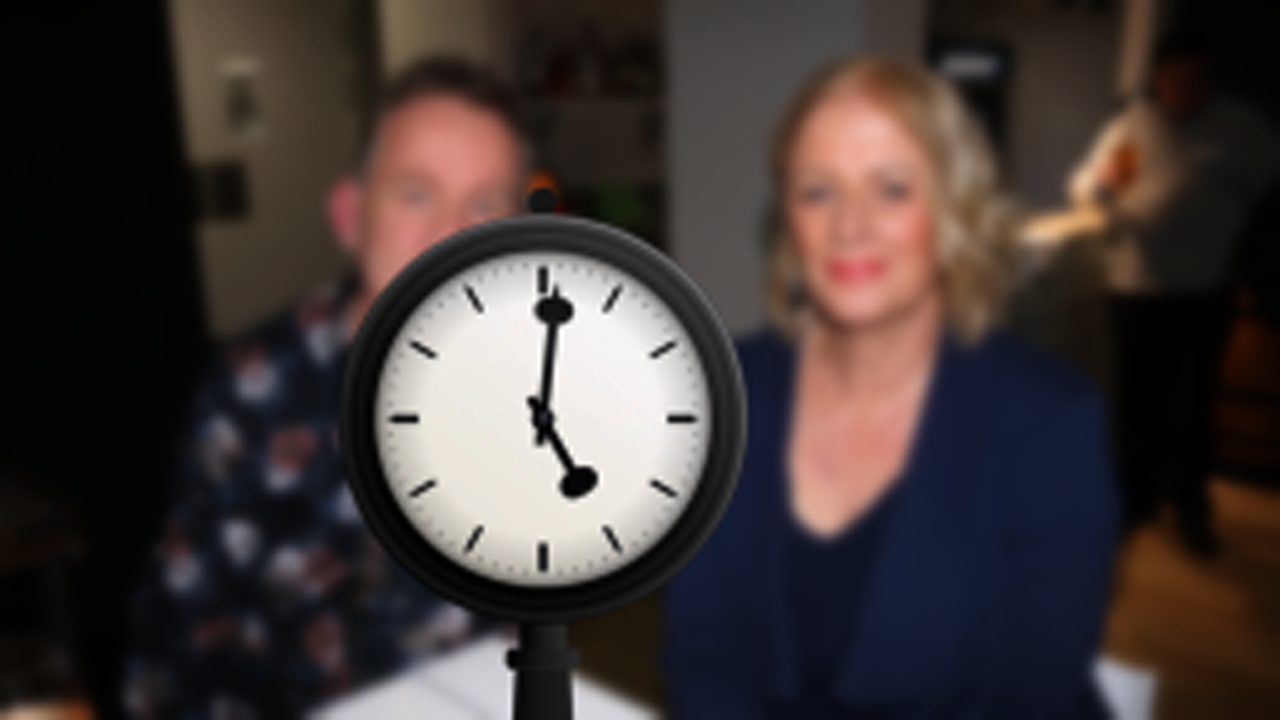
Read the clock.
5:01
